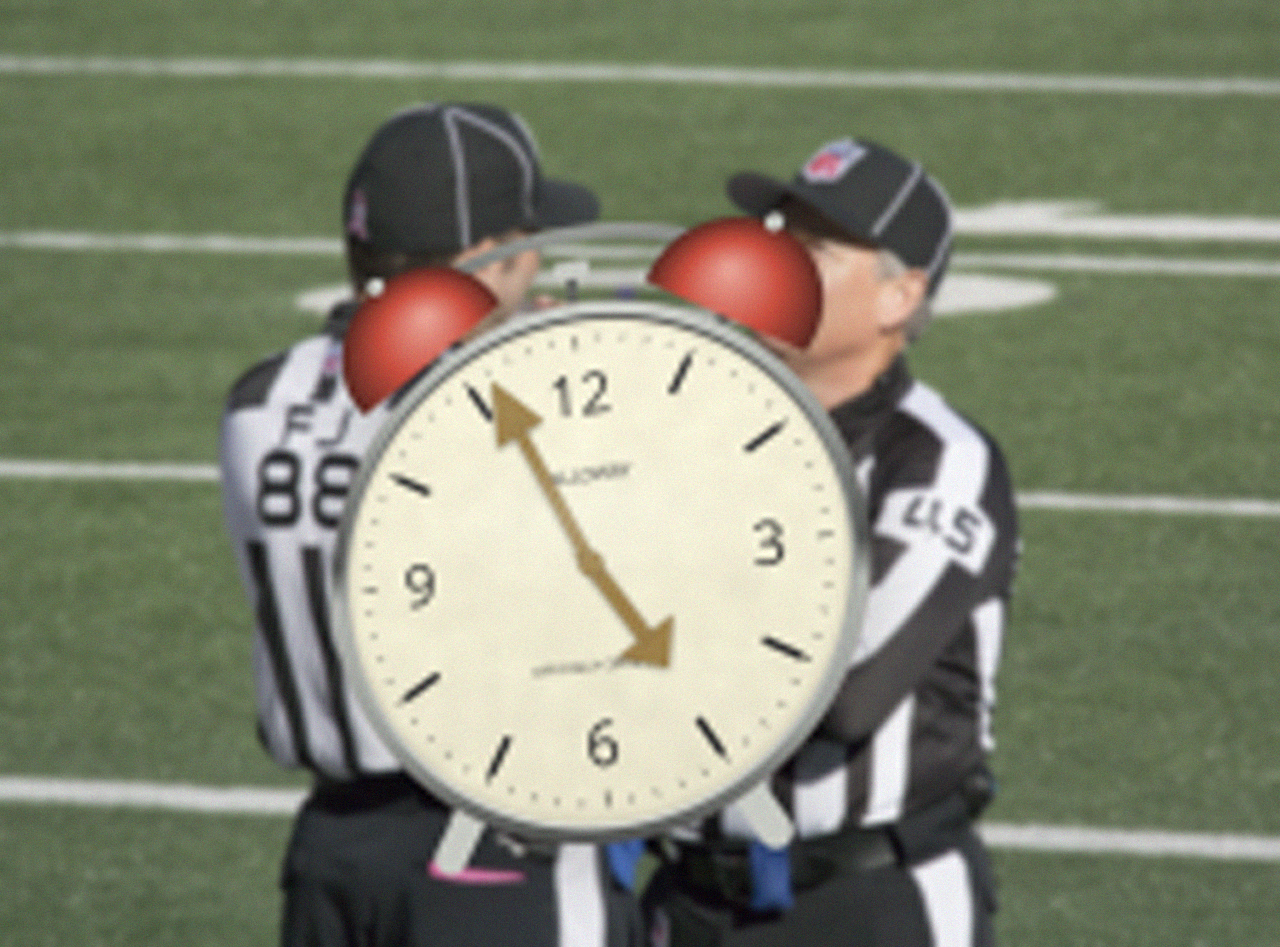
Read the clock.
4:56
